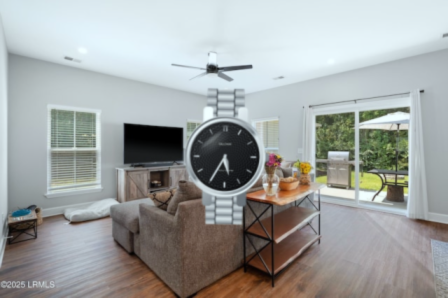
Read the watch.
5:35
